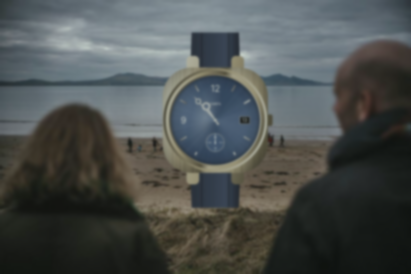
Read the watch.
10:53
